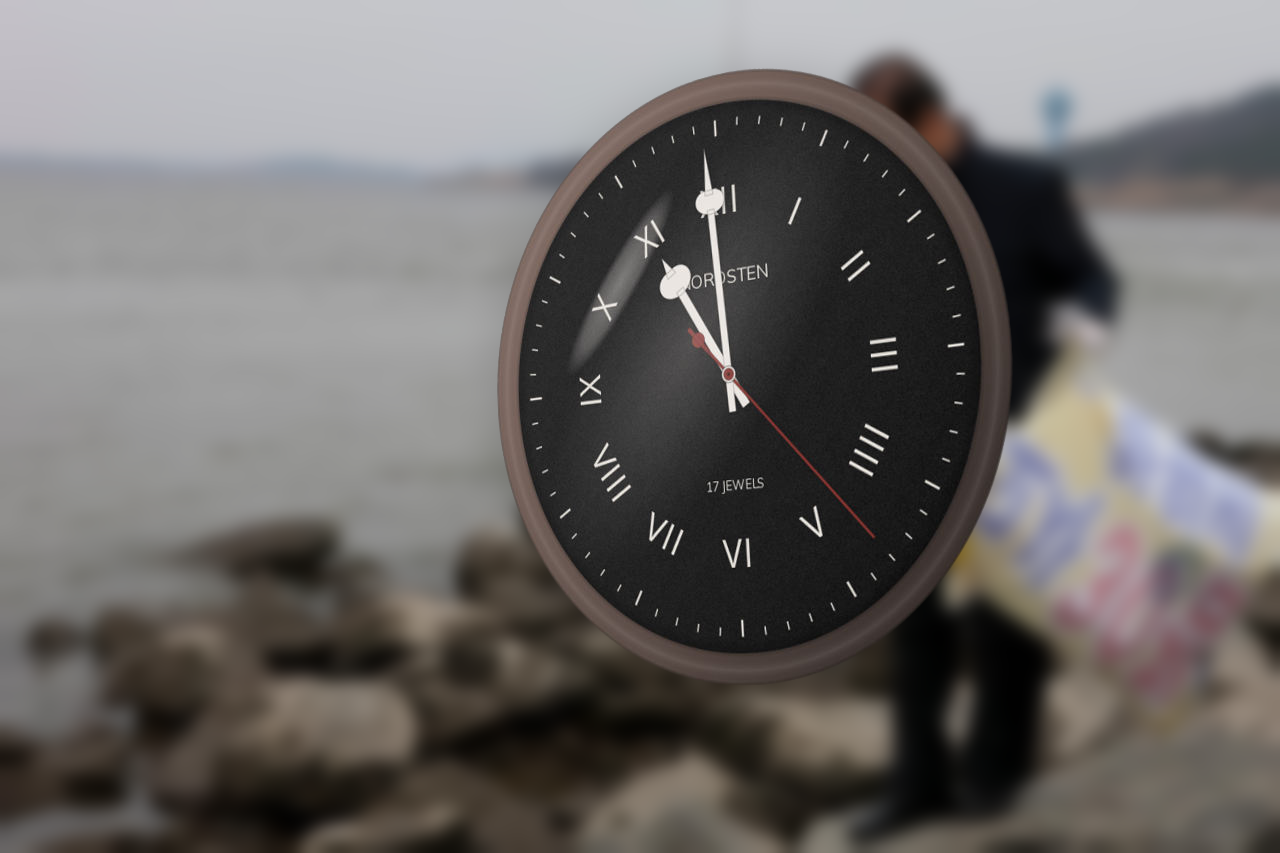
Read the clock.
10:59:23
